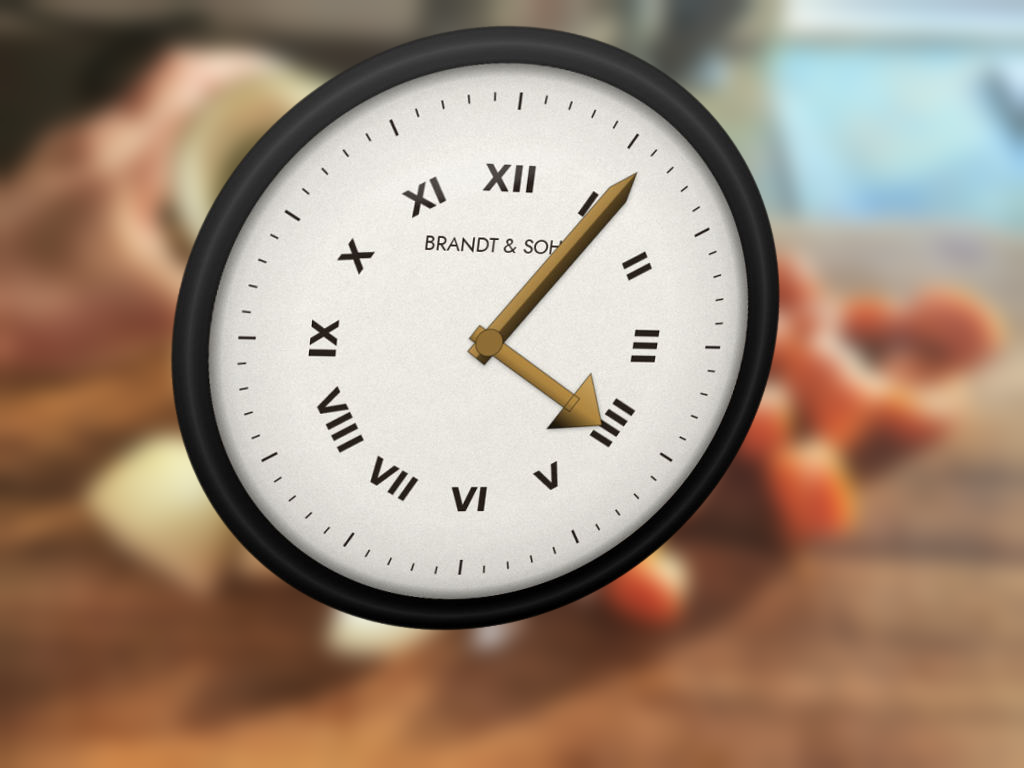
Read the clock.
4:06
